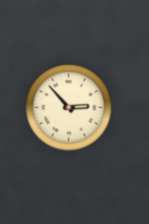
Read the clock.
2:53
